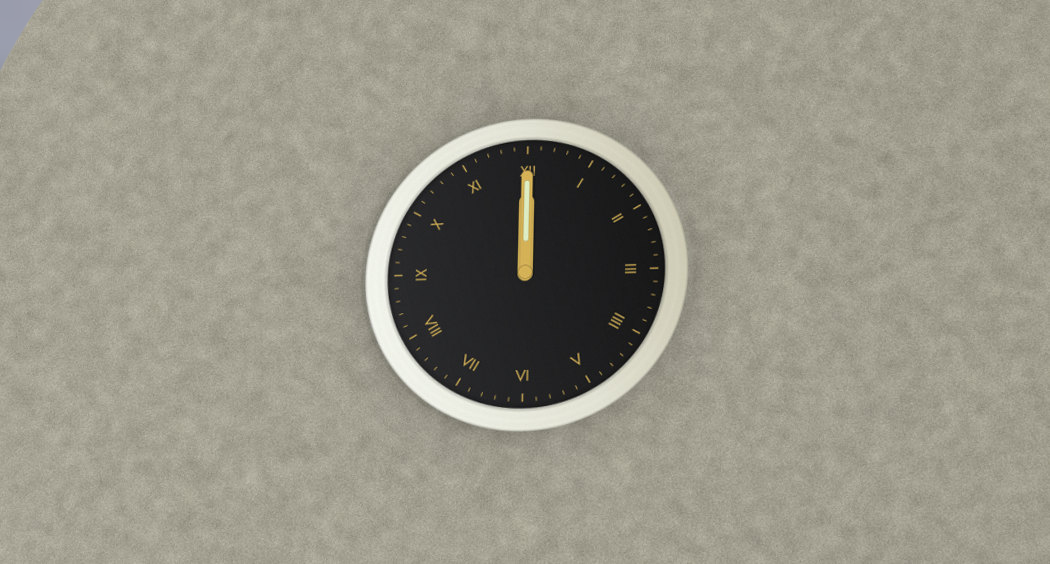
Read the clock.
12:00
